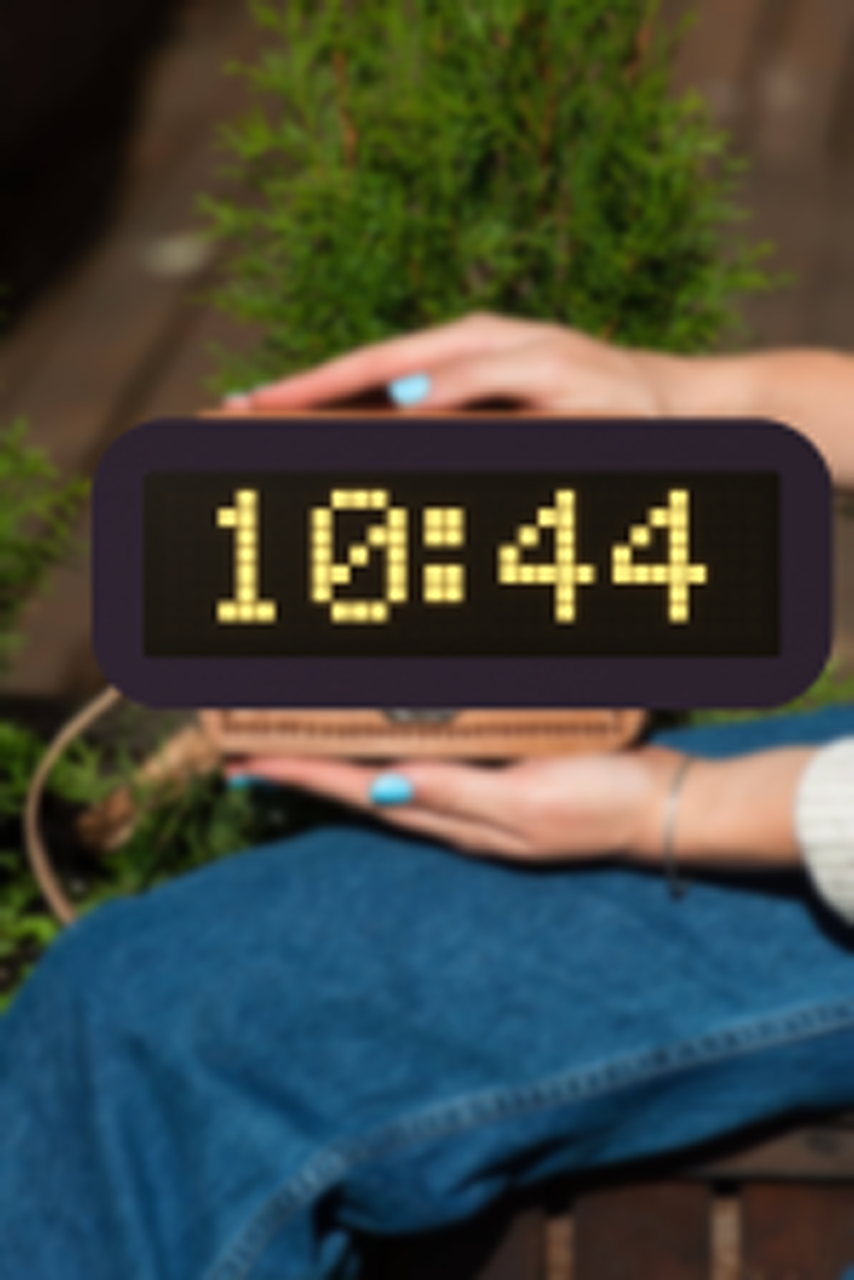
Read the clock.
10:44
